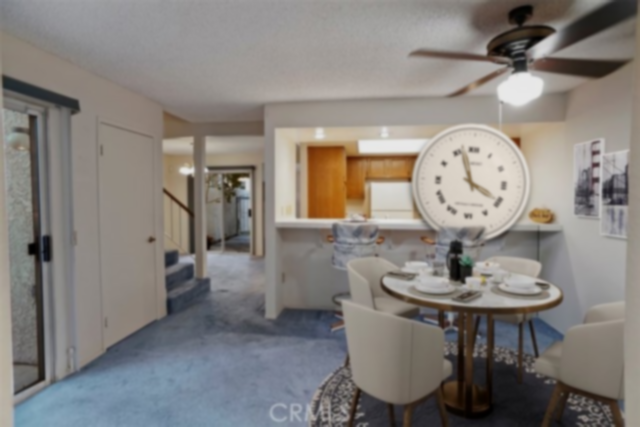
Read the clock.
3:57
